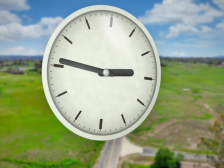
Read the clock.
2:46
